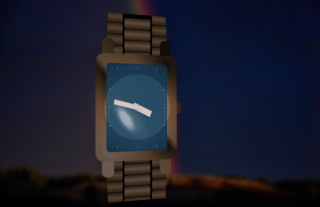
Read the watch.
3:47
